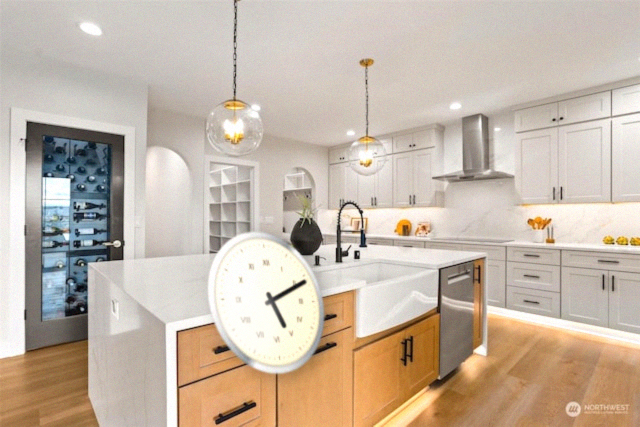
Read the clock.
5:11
